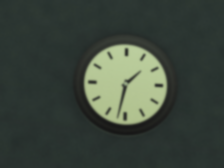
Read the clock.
1:32
